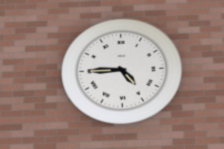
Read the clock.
4:45
